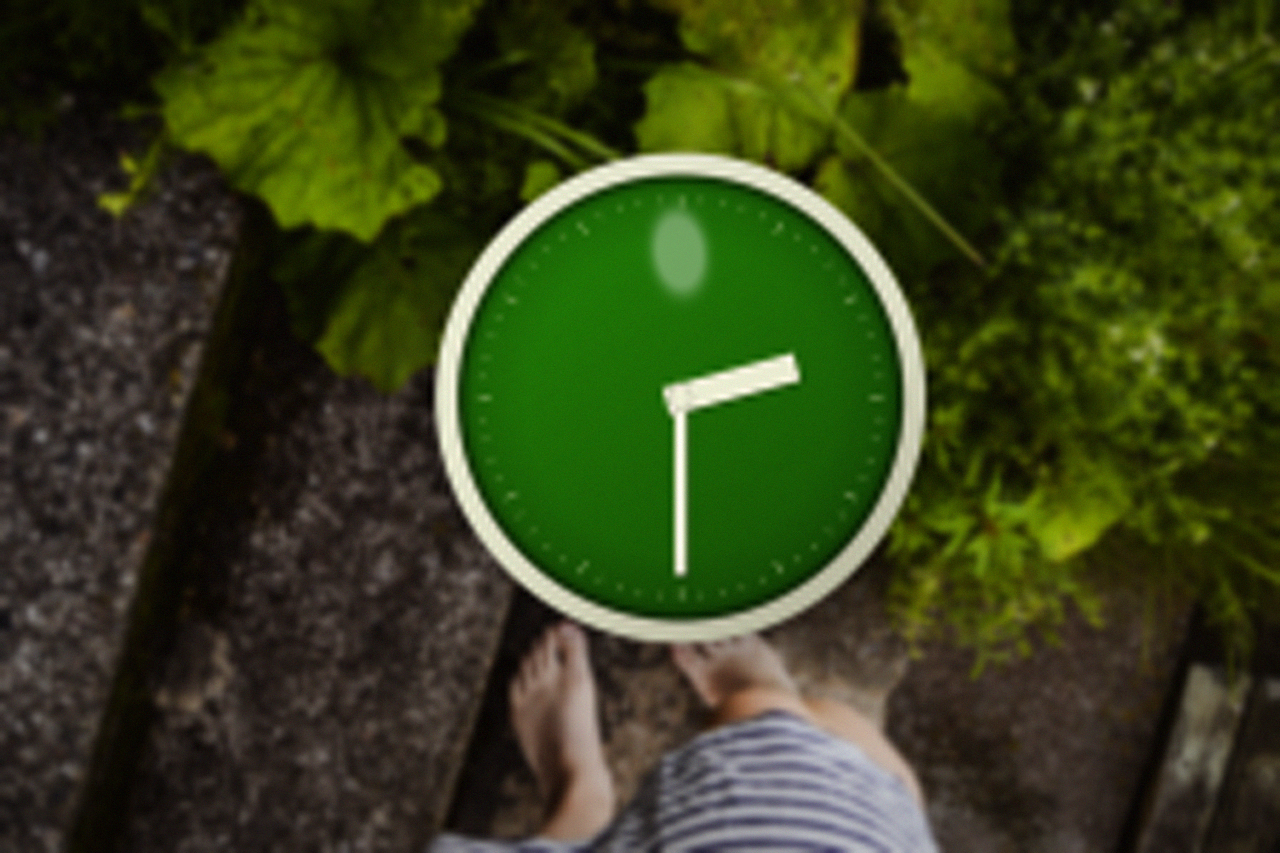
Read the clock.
2:30
